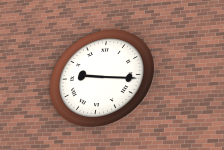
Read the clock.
9:16
